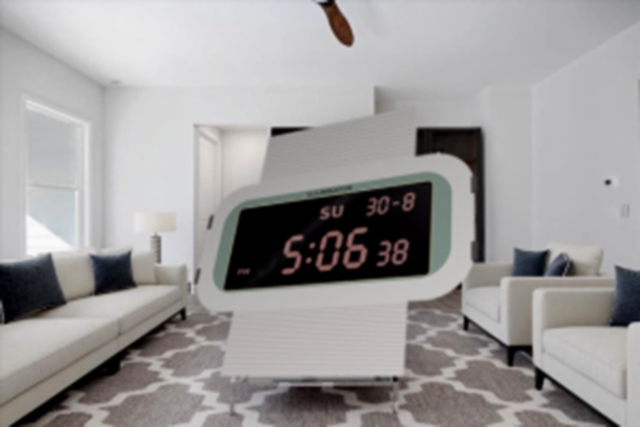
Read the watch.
5:06:38
